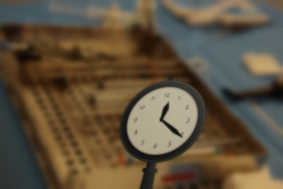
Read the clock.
12:21
